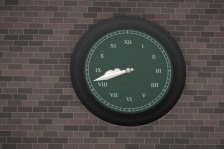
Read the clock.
8:42
